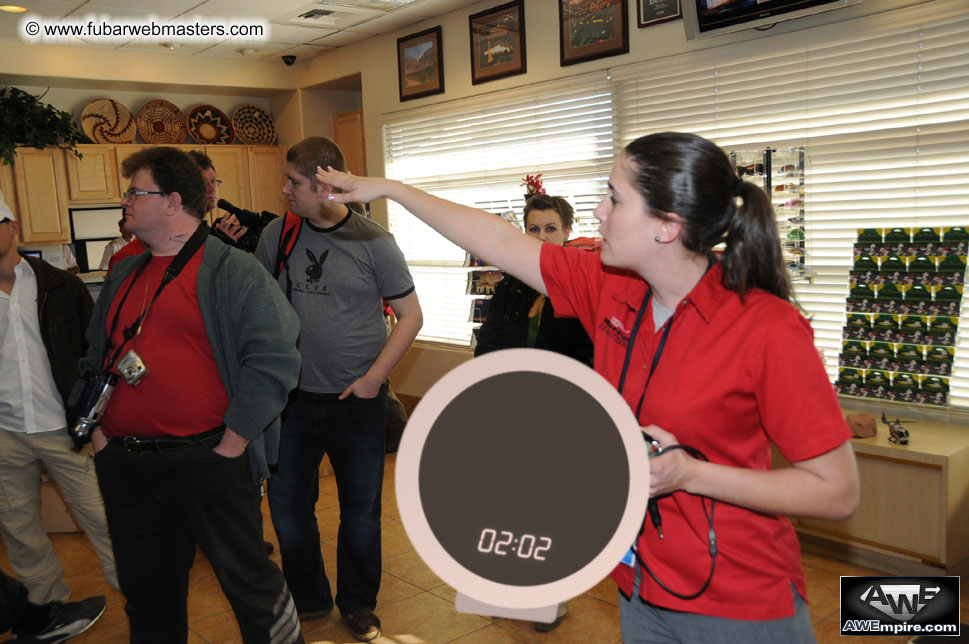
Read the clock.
2:02
